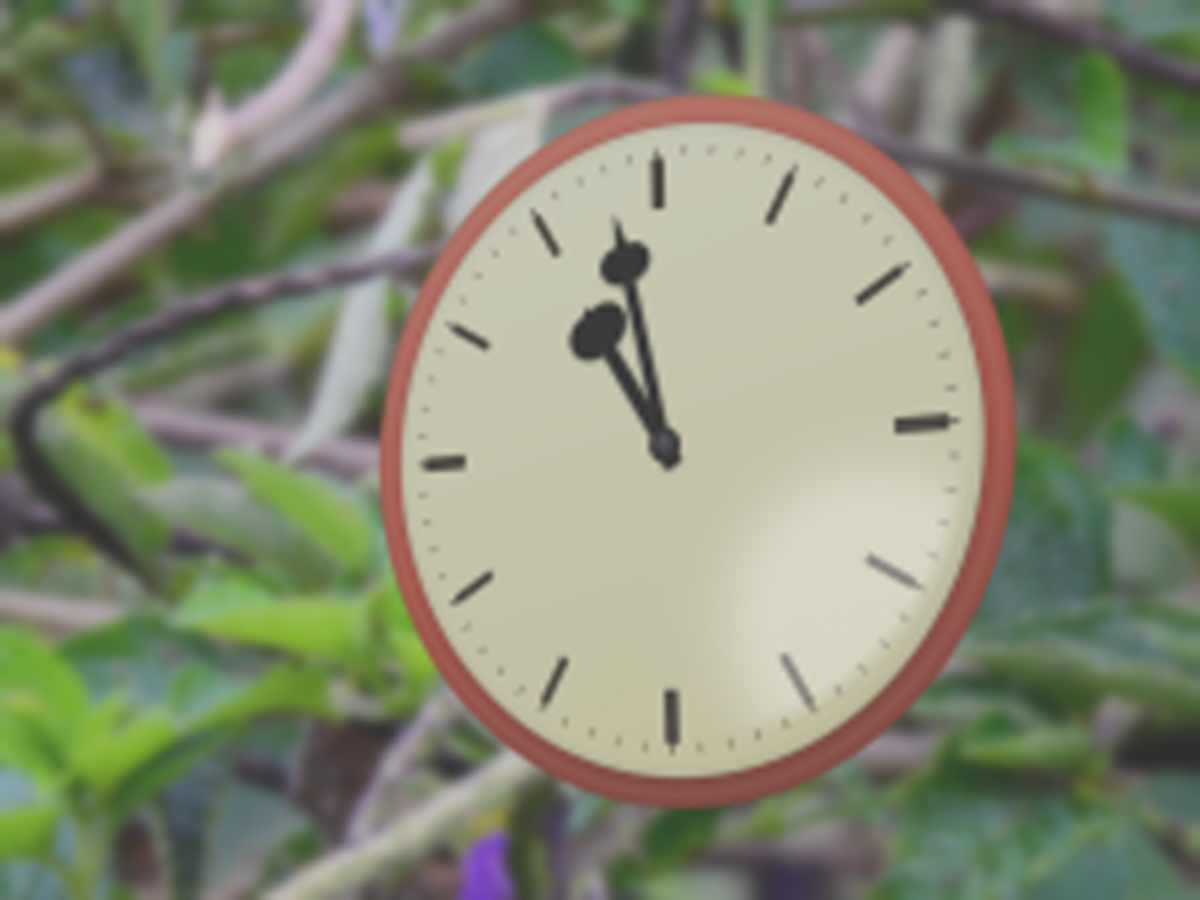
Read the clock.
10:58
